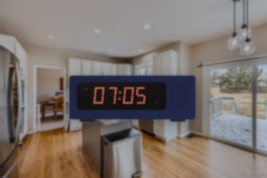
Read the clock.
7:05
